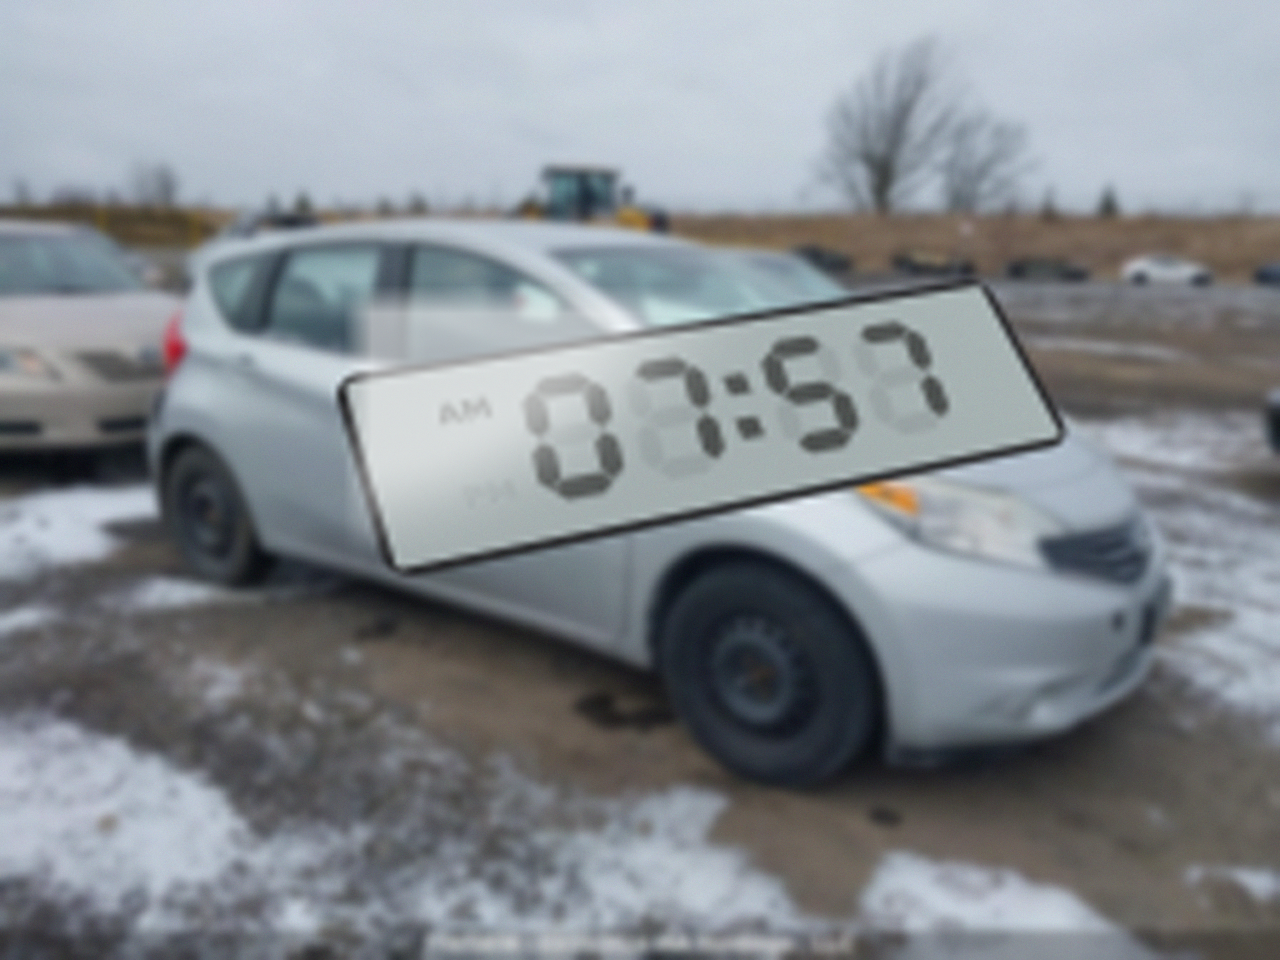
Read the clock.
7:57
